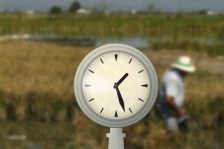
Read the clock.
1:27
